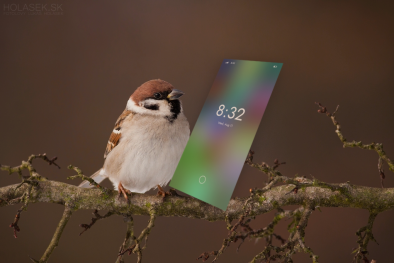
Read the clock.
8:32
